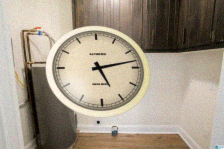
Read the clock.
5:13
